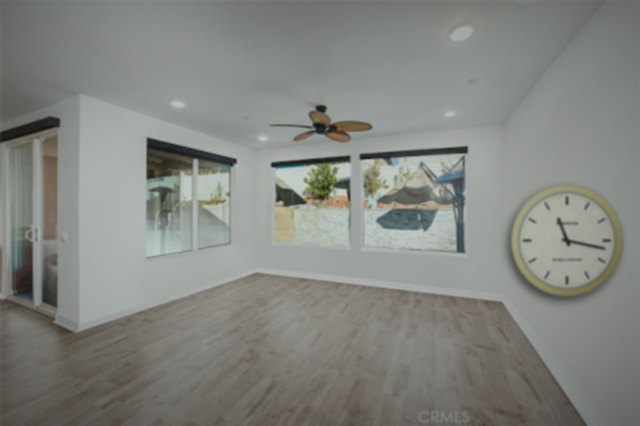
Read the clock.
11:17
